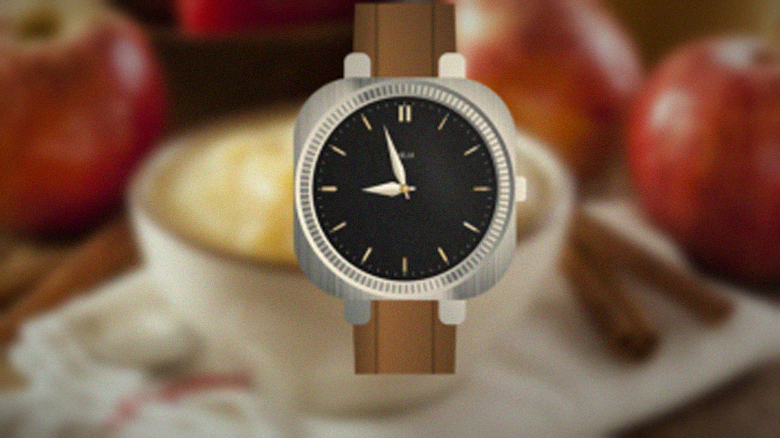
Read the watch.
8:57
